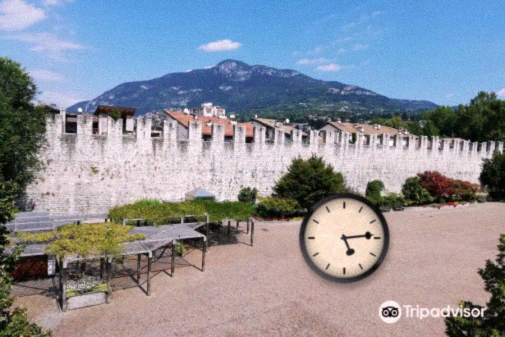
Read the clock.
5:14
